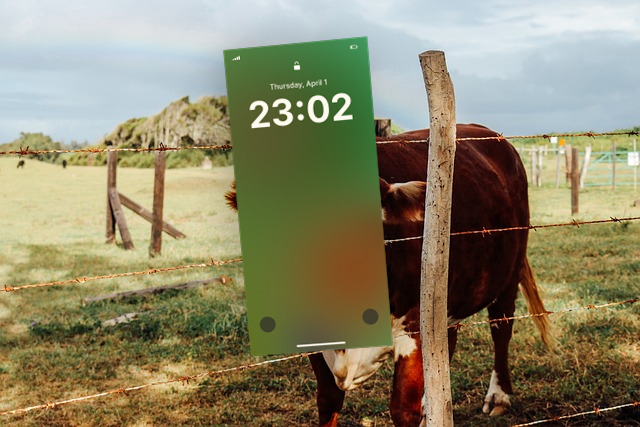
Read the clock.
23:02
